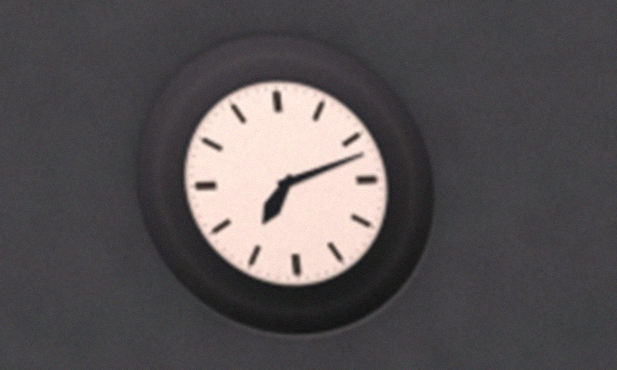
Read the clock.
7:12
